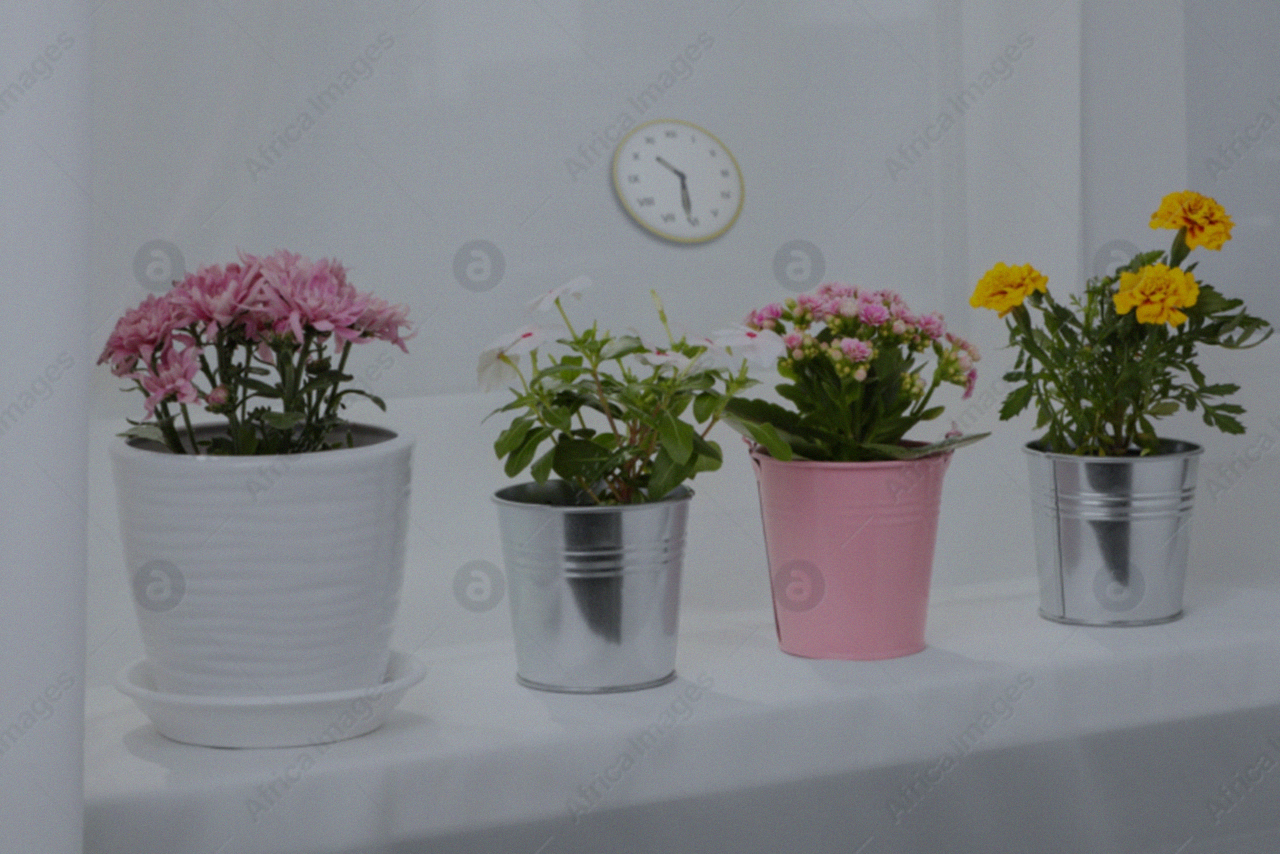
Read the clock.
10:31
